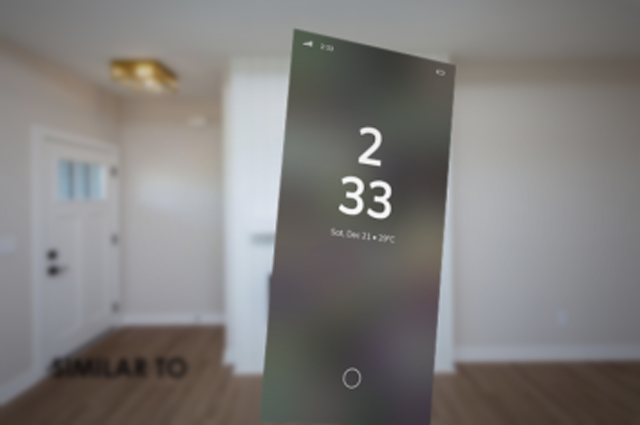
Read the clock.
2:33
